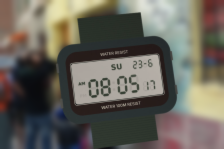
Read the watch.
8:05:17
